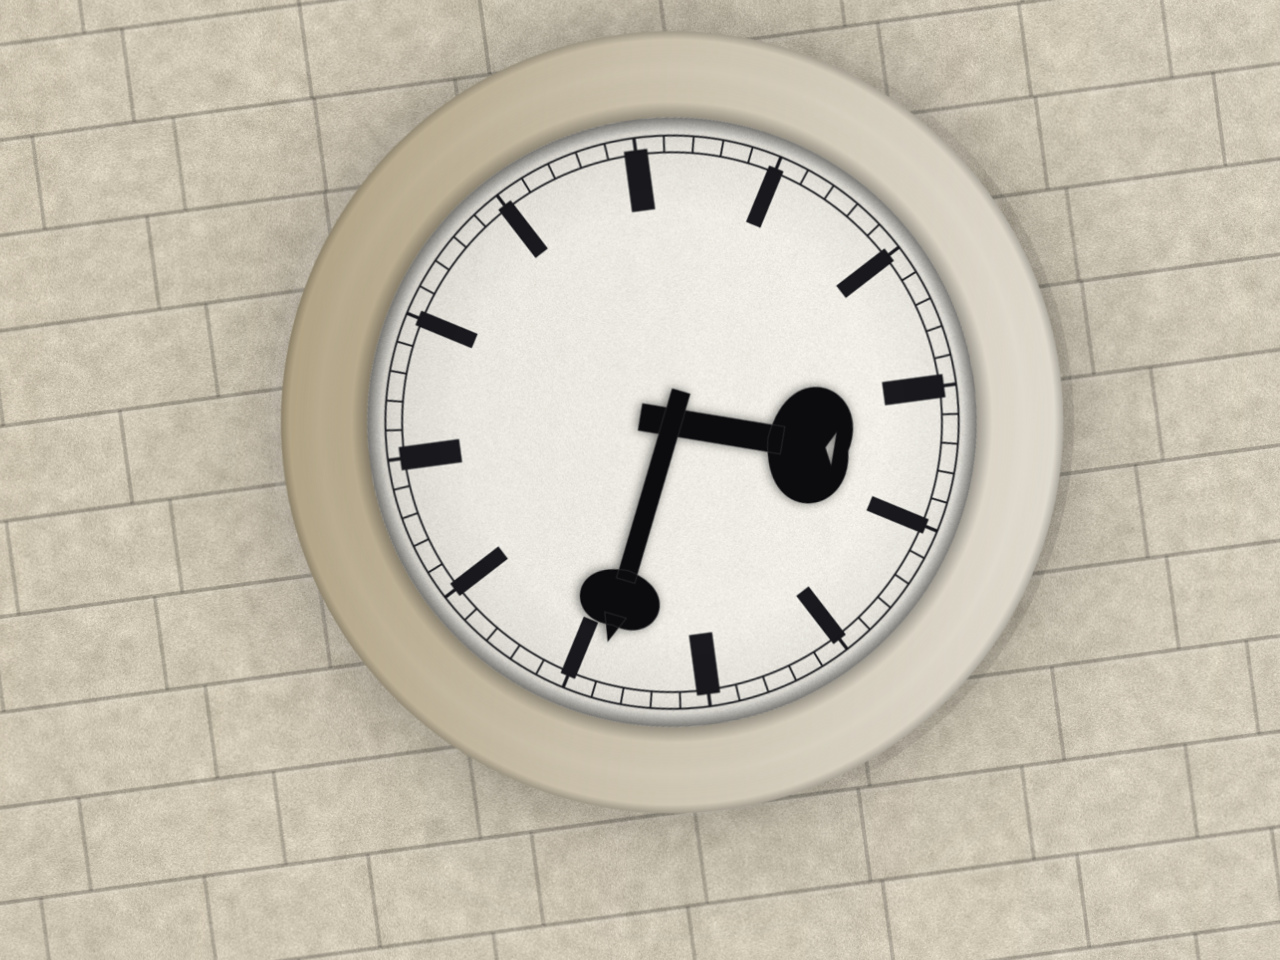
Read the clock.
3:34
